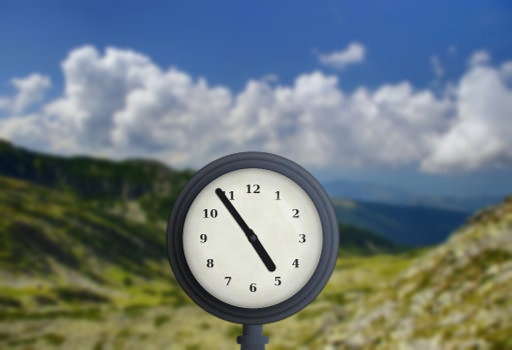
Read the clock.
4:54
